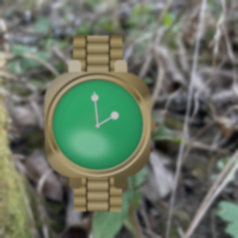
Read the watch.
1:59
